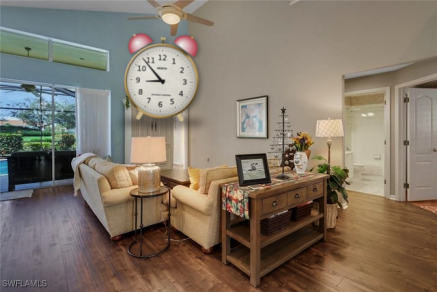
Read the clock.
8:53
